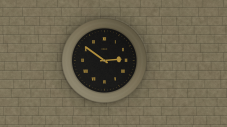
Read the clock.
2:51
